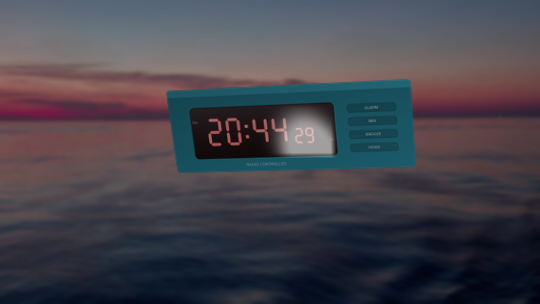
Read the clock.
20:44:29
